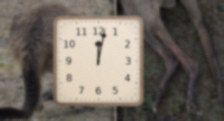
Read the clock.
12:02
